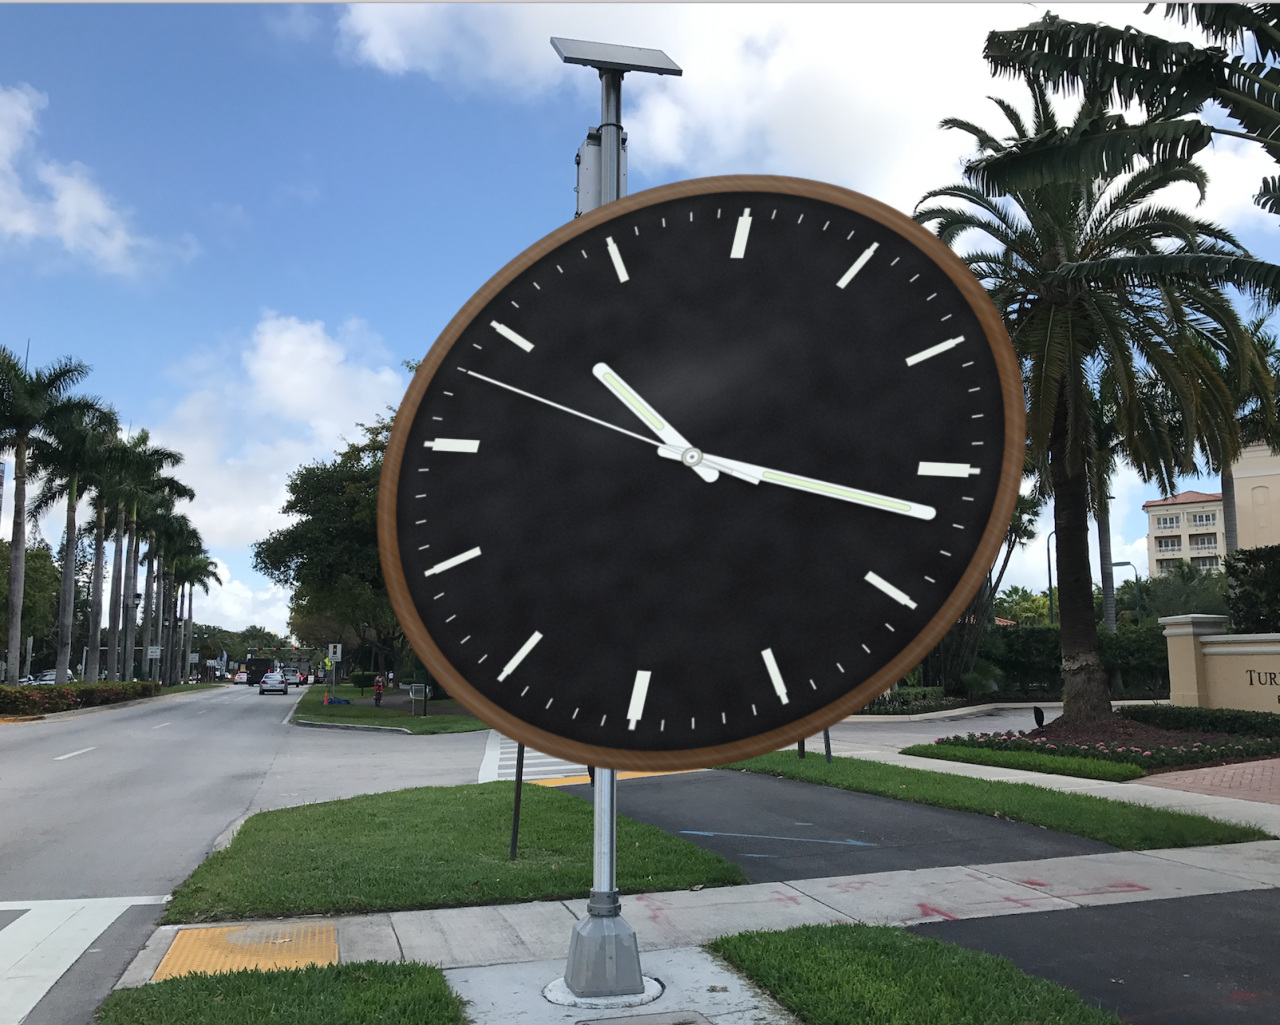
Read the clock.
10:16:48
